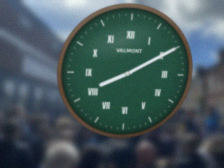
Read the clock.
8:10
